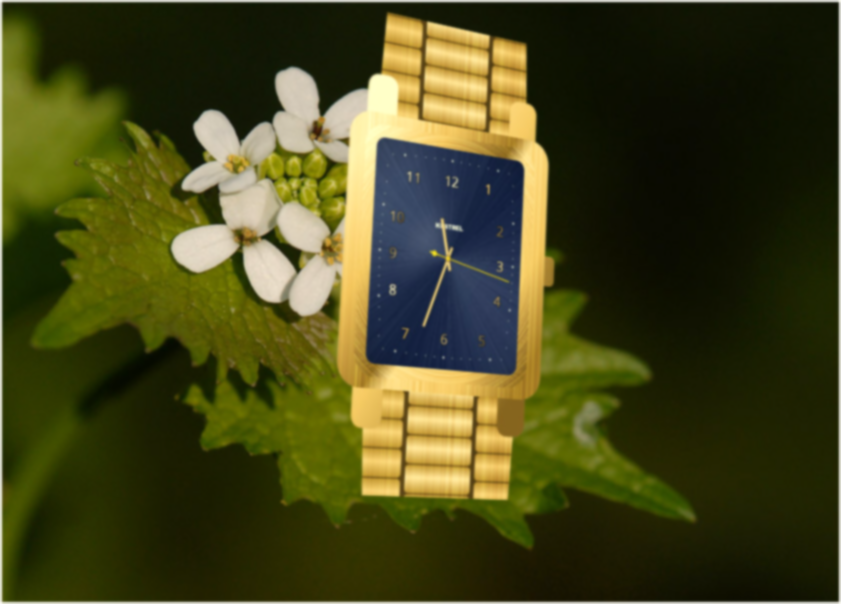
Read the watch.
11:33:17
